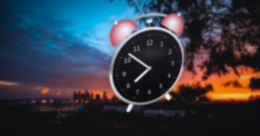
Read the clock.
7:52
